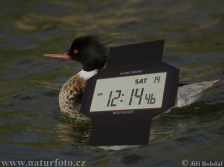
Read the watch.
12:14:46
